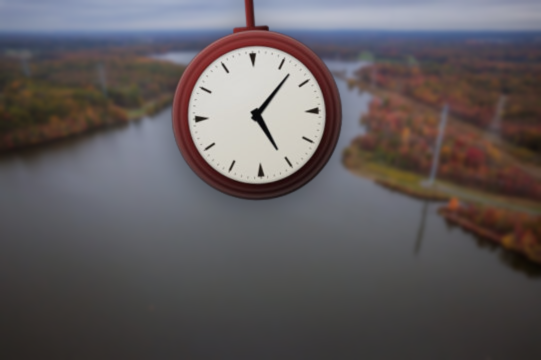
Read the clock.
5:07
